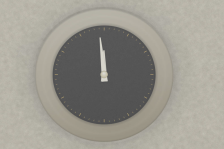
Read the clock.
11:59
